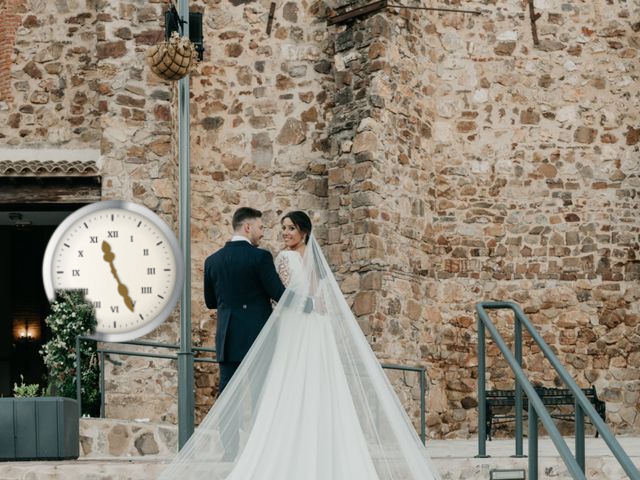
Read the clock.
11:26
